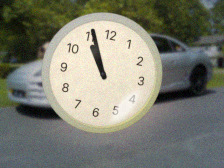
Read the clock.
10:56
